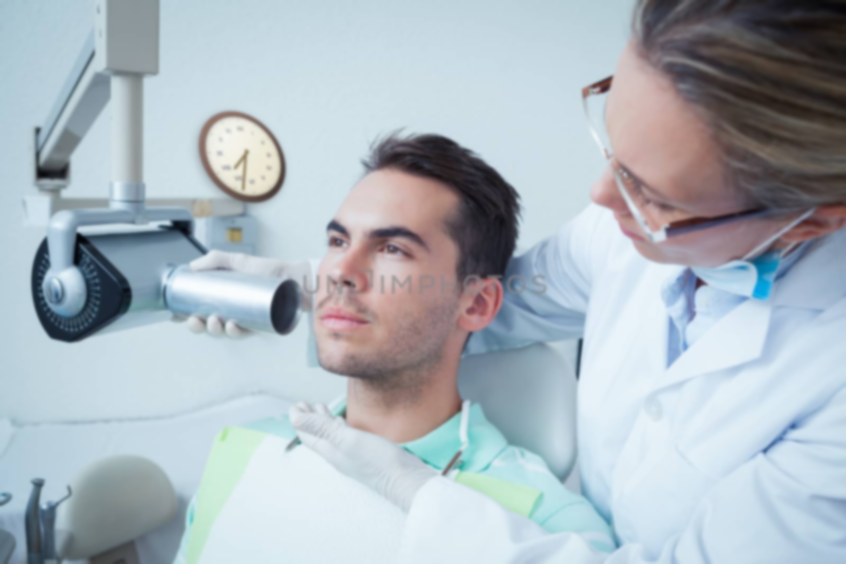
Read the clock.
7:33
